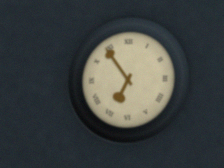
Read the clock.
6:54
